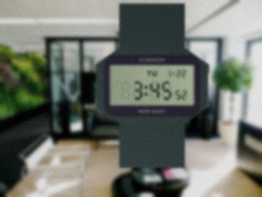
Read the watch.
3:45
